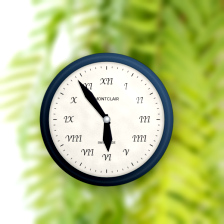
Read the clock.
5:54
